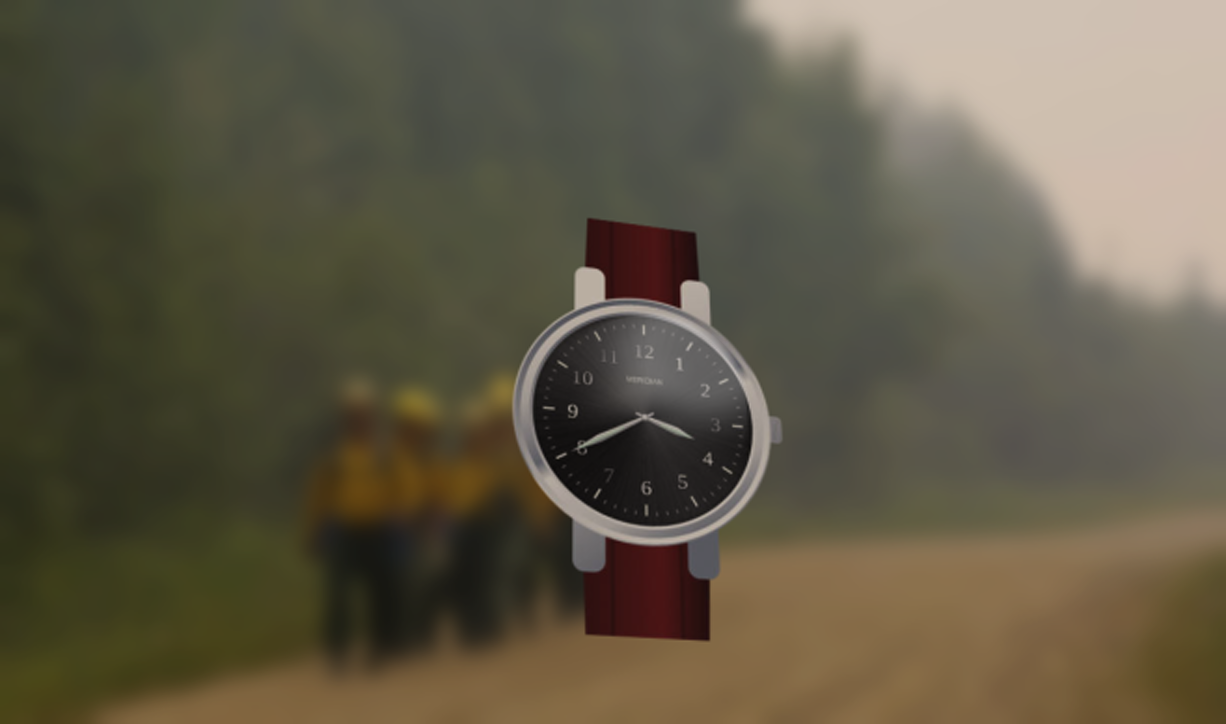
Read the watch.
3:40
